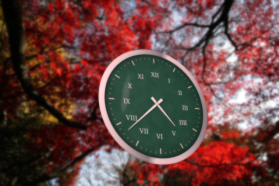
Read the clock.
4:38
